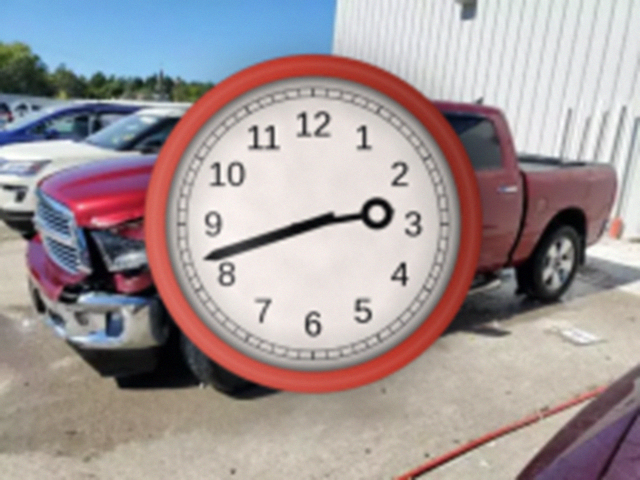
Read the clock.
2:42
